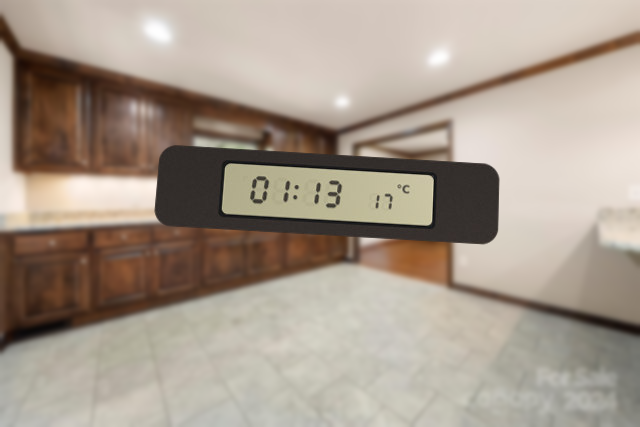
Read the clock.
1:13
